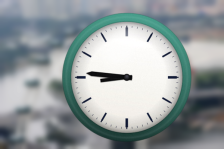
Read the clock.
8:46
